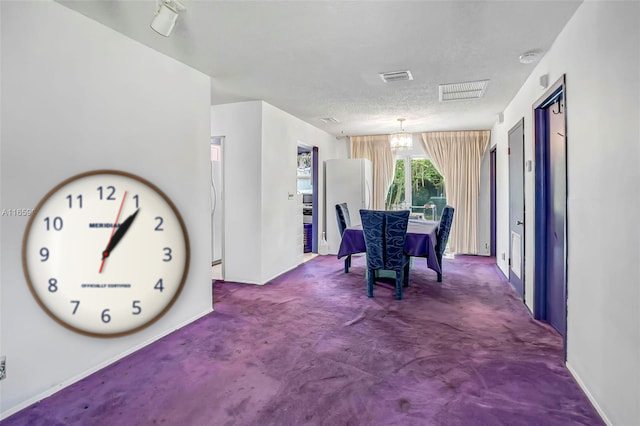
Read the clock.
1:06:03
